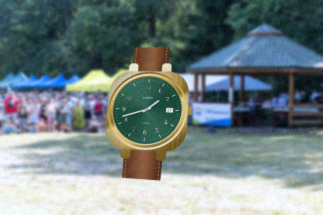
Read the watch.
1:42
